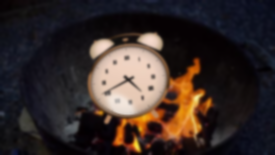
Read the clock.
4:41
